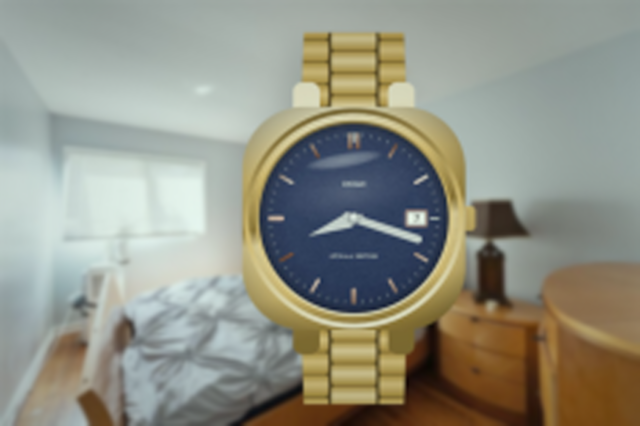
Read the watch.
8:18
